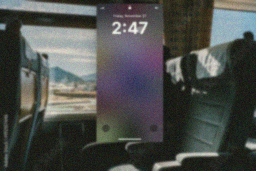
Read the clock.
2:47
